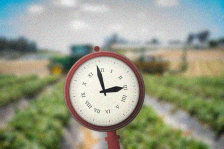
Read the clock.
2:59
